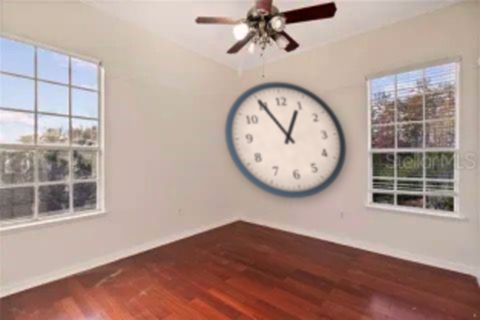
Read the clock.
12:55
